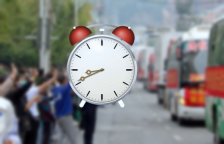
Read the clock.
8:41
